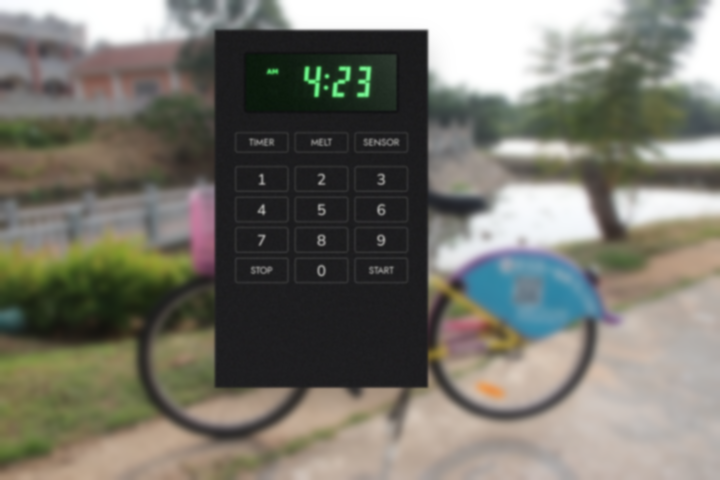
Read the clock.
4:23
